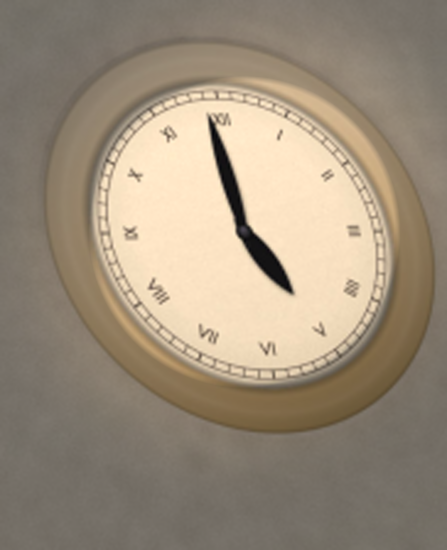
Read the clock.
4:59
